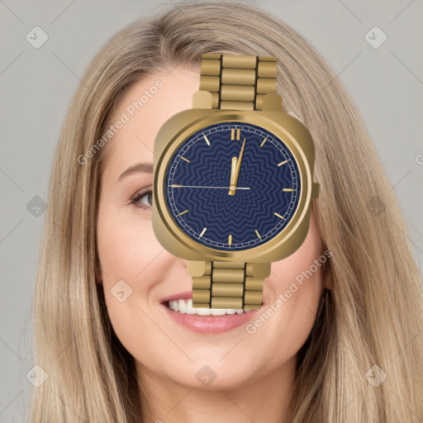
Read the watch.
12:01:45
